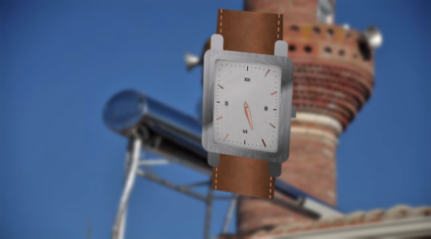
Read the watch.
5:27
